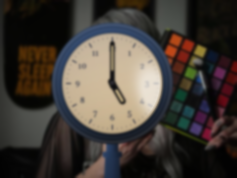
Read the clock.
5:00
